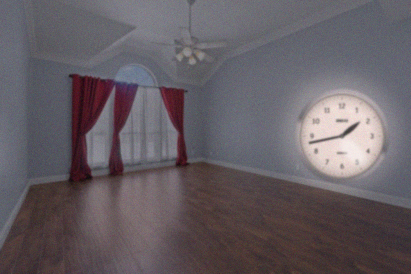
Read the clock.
1:43
